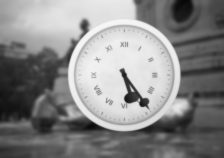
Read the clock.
5:24
